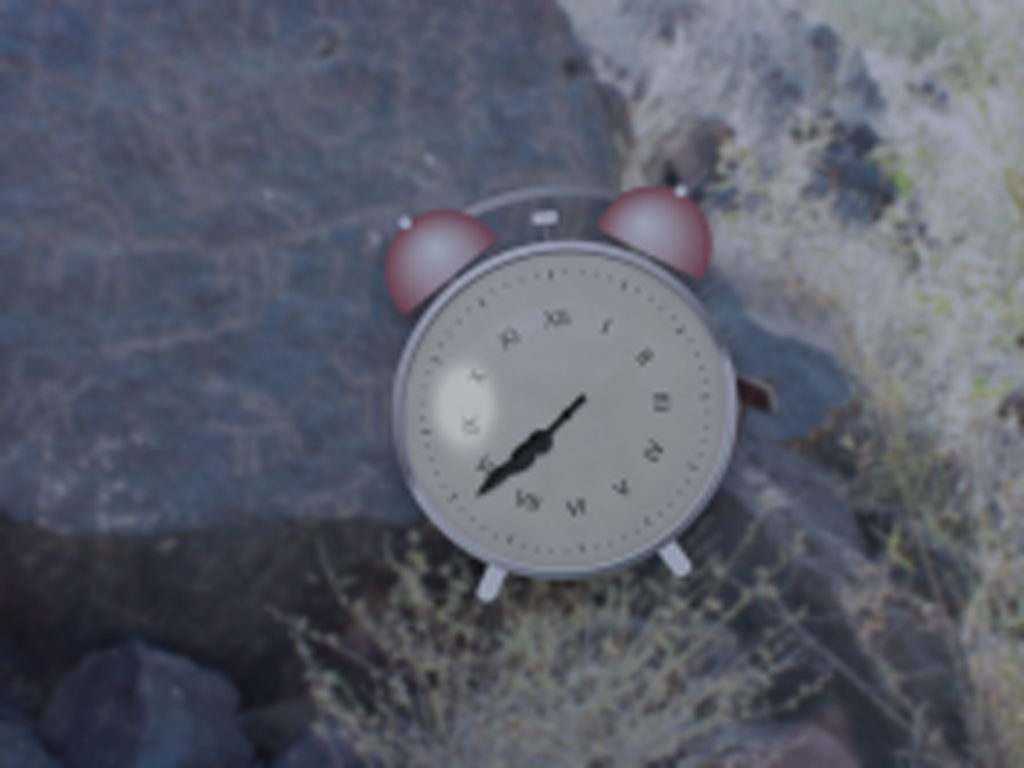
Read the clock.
7:39
